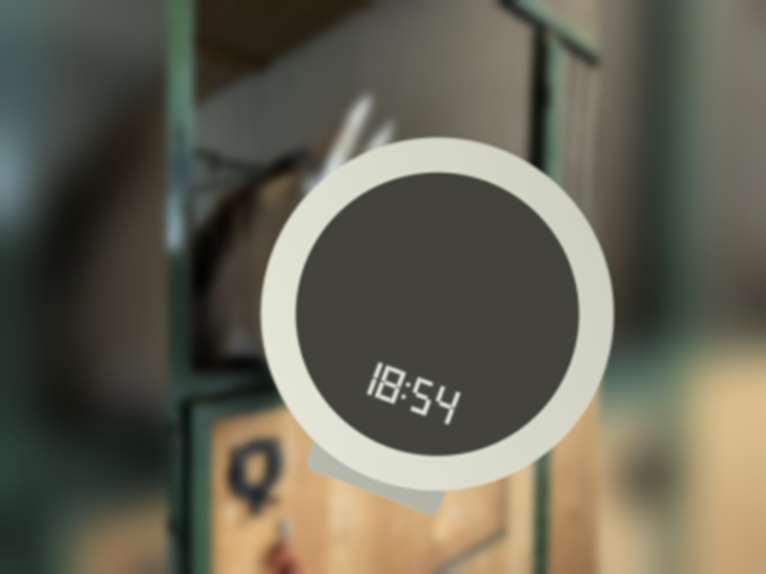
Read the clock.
18:54
